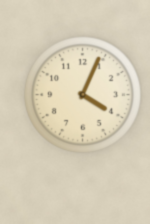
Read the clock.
4:04
